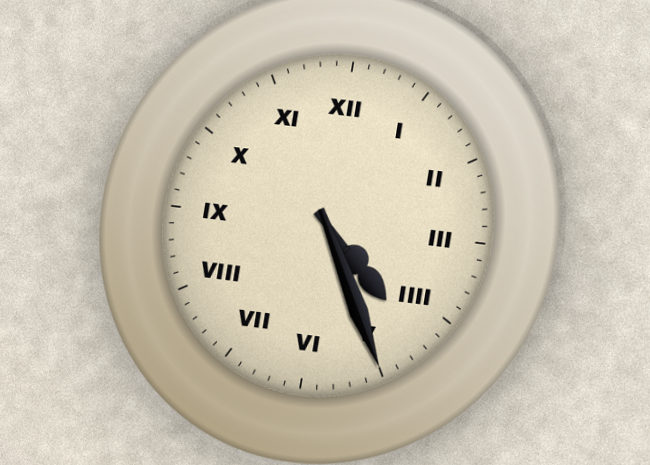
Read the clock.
4:25
